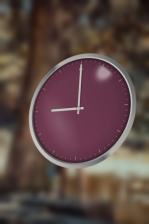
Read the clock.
9:00
